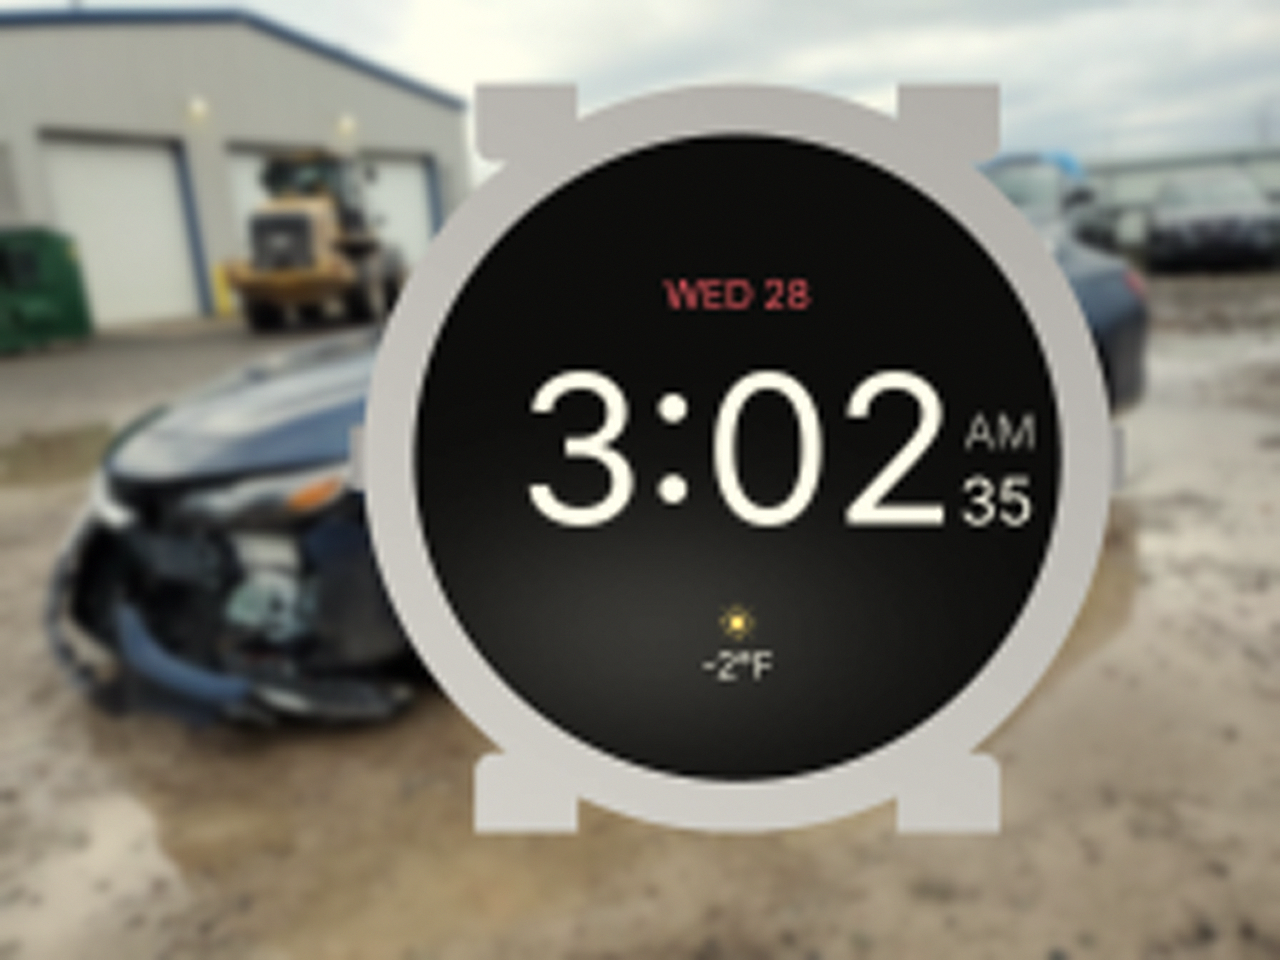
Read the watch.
3:02:35
